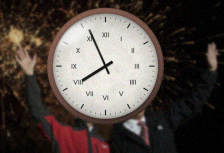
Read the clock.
7:56
